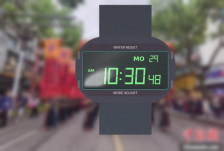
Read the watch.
10:30:48
